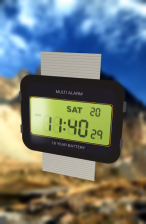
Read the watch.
11:40:29
